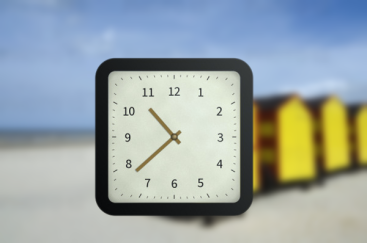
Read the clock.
10:38
